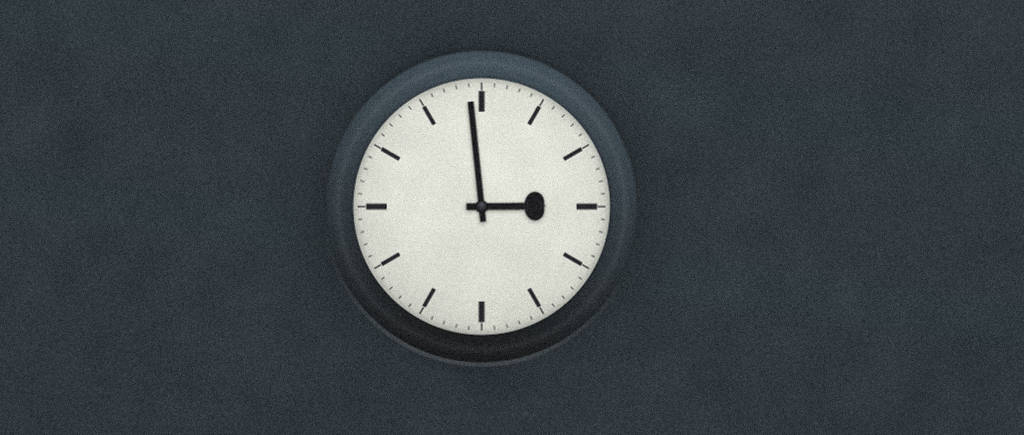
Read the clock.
2:59
